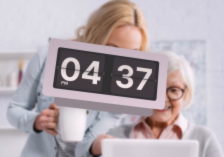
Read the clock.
4:37
